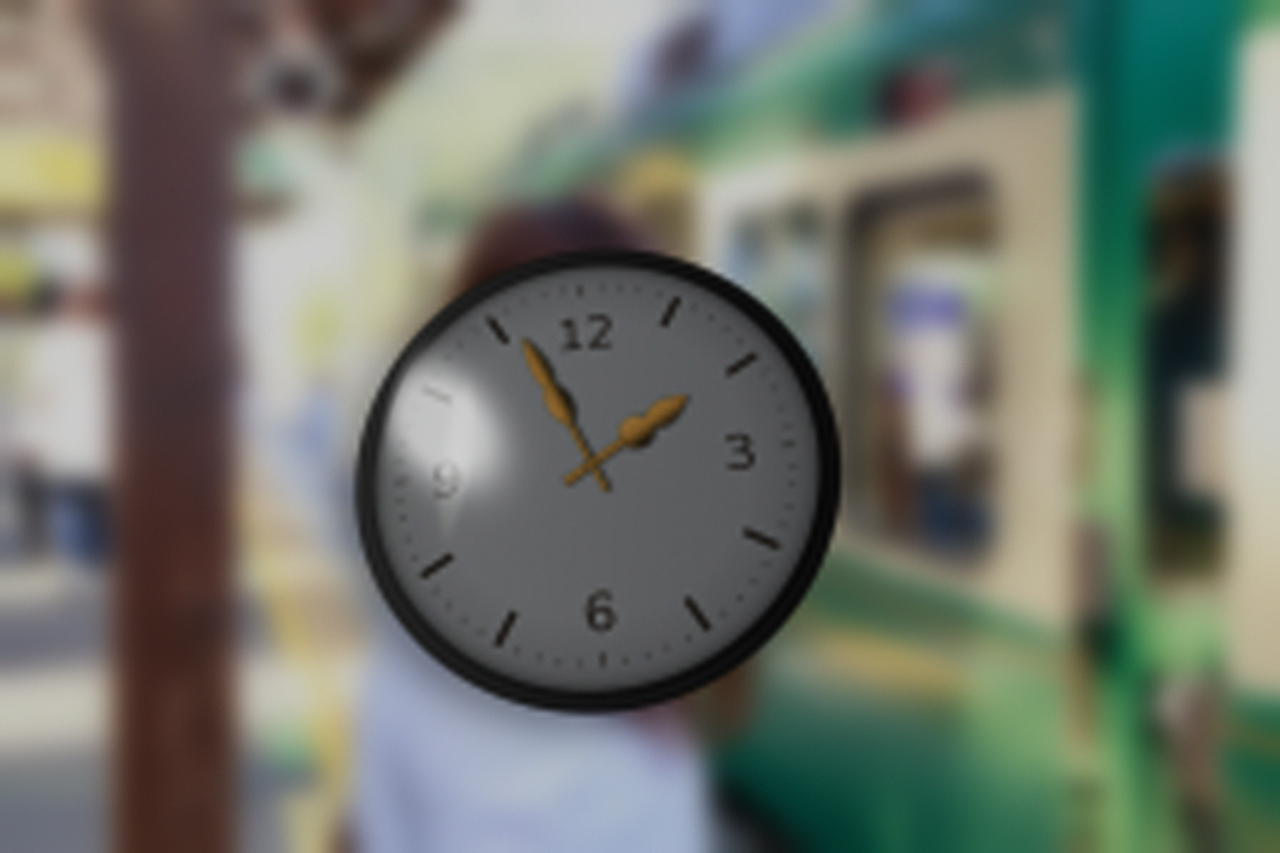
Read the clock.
1:56
